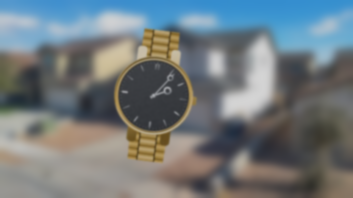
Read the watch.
2:06
